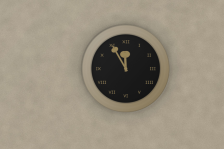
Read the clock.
11:55
